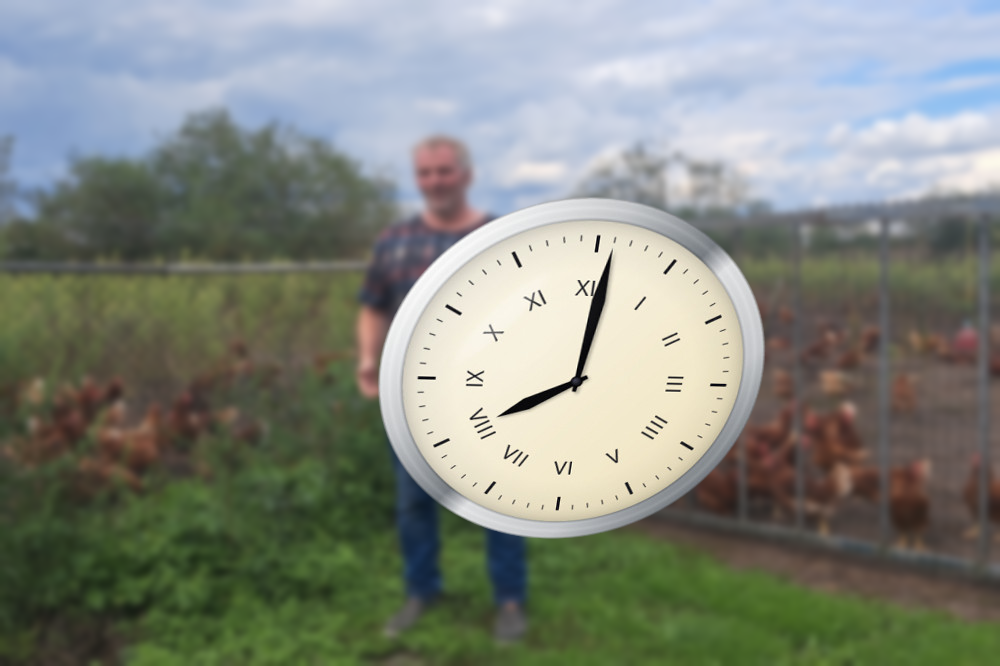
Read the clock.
8:01
